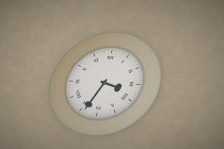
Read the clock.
3:34
